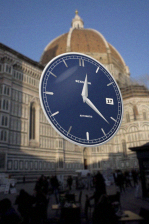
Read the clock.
12:22
